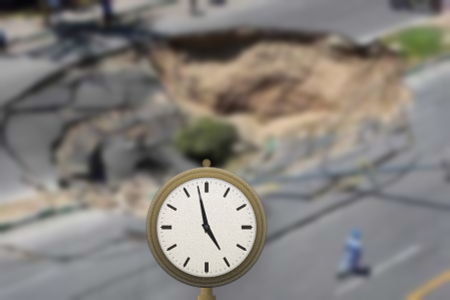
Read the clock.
4:58
